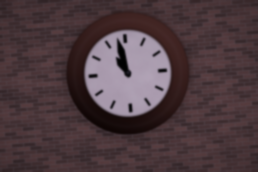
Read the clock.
10:58
